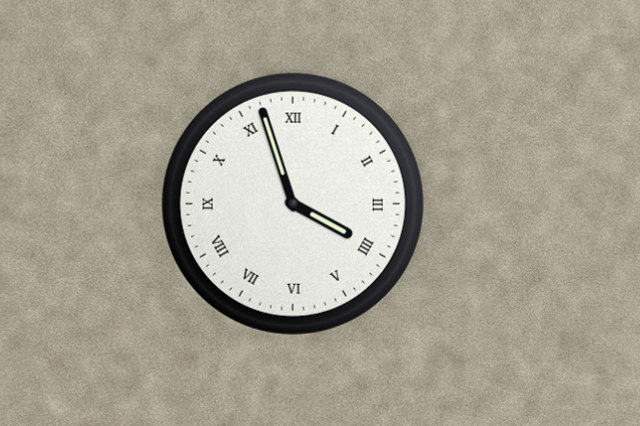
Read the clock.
3:57
